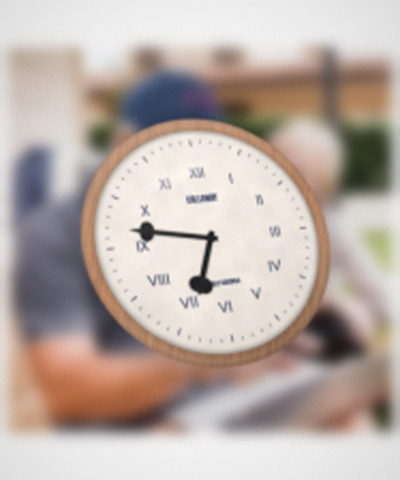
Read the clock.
6:47
